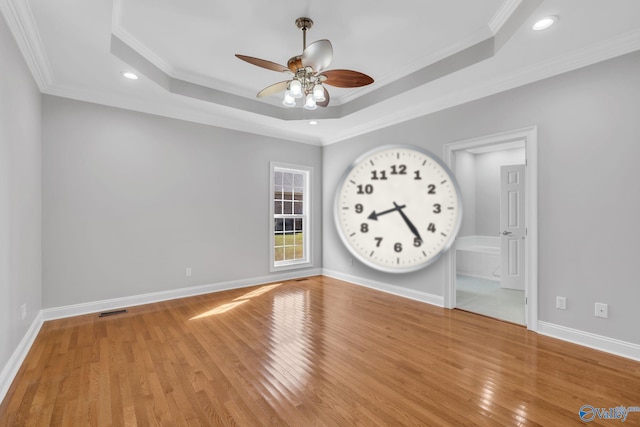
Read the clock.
8:24
